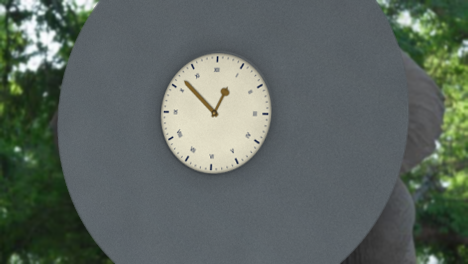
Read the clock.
12:52
